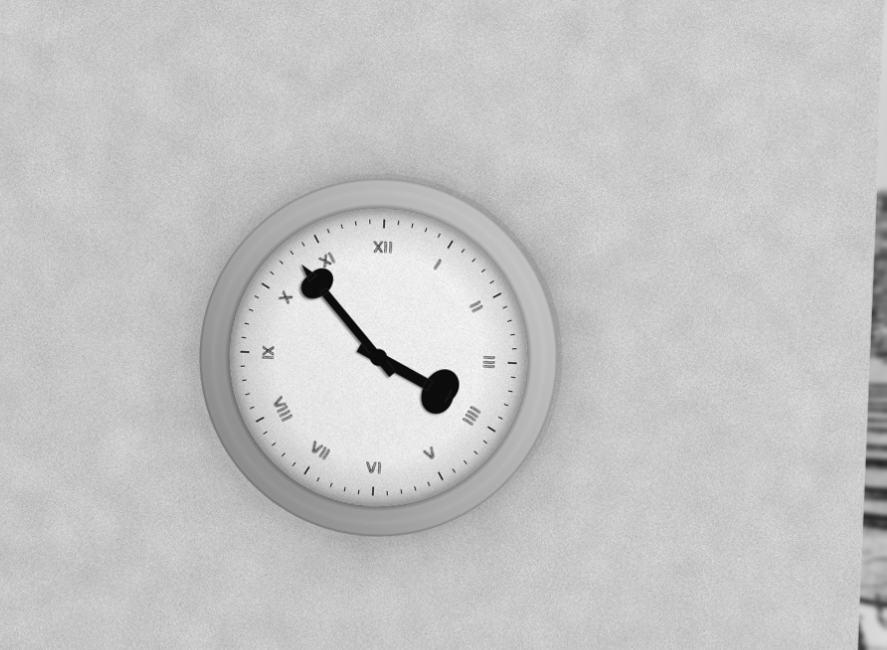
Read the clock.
3:53
